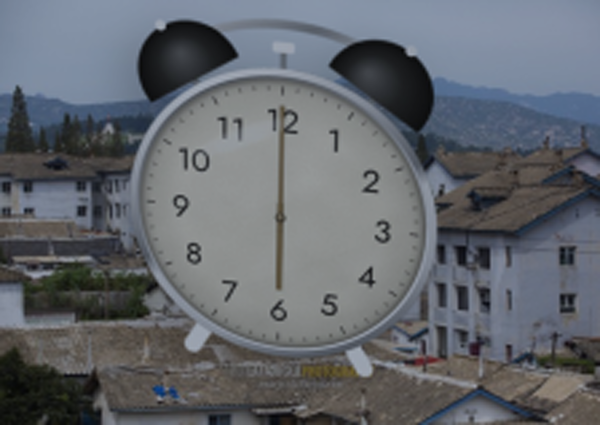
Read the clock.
6:00
